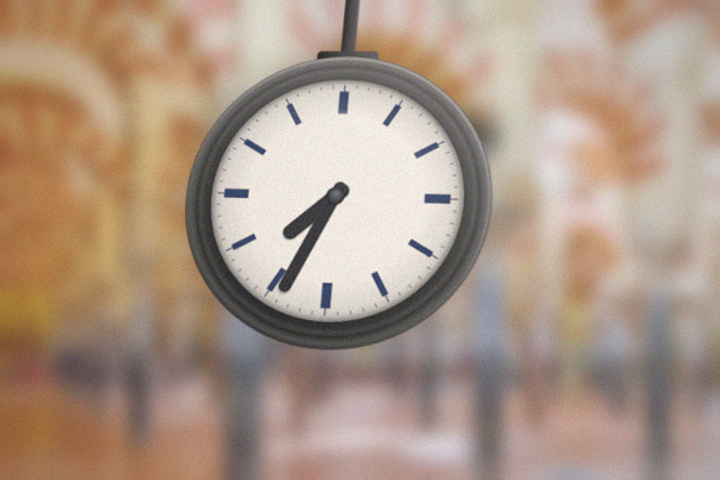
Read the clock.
7:34
